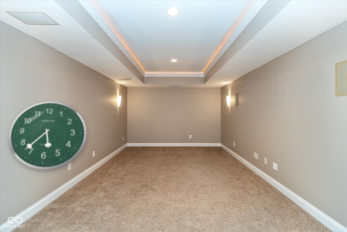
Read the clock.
5:37
